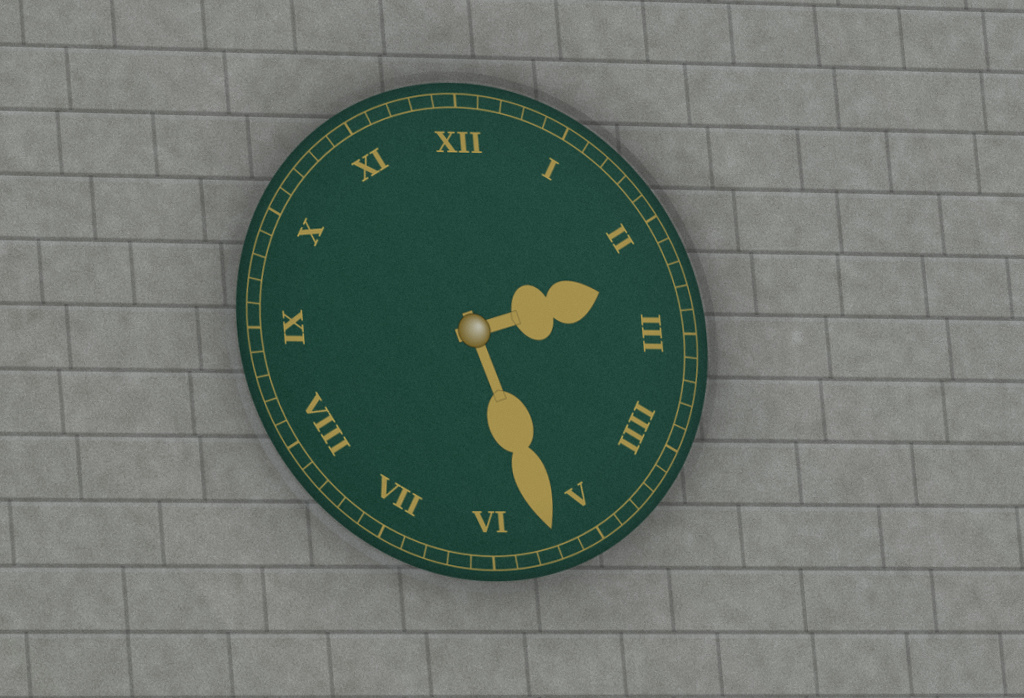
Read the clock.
2:27
